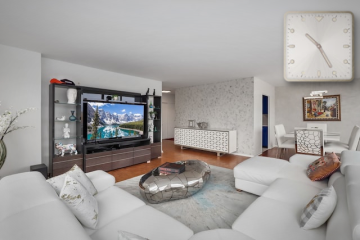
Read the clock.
10:25
